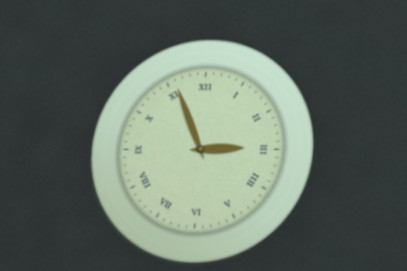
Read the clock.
2:56
